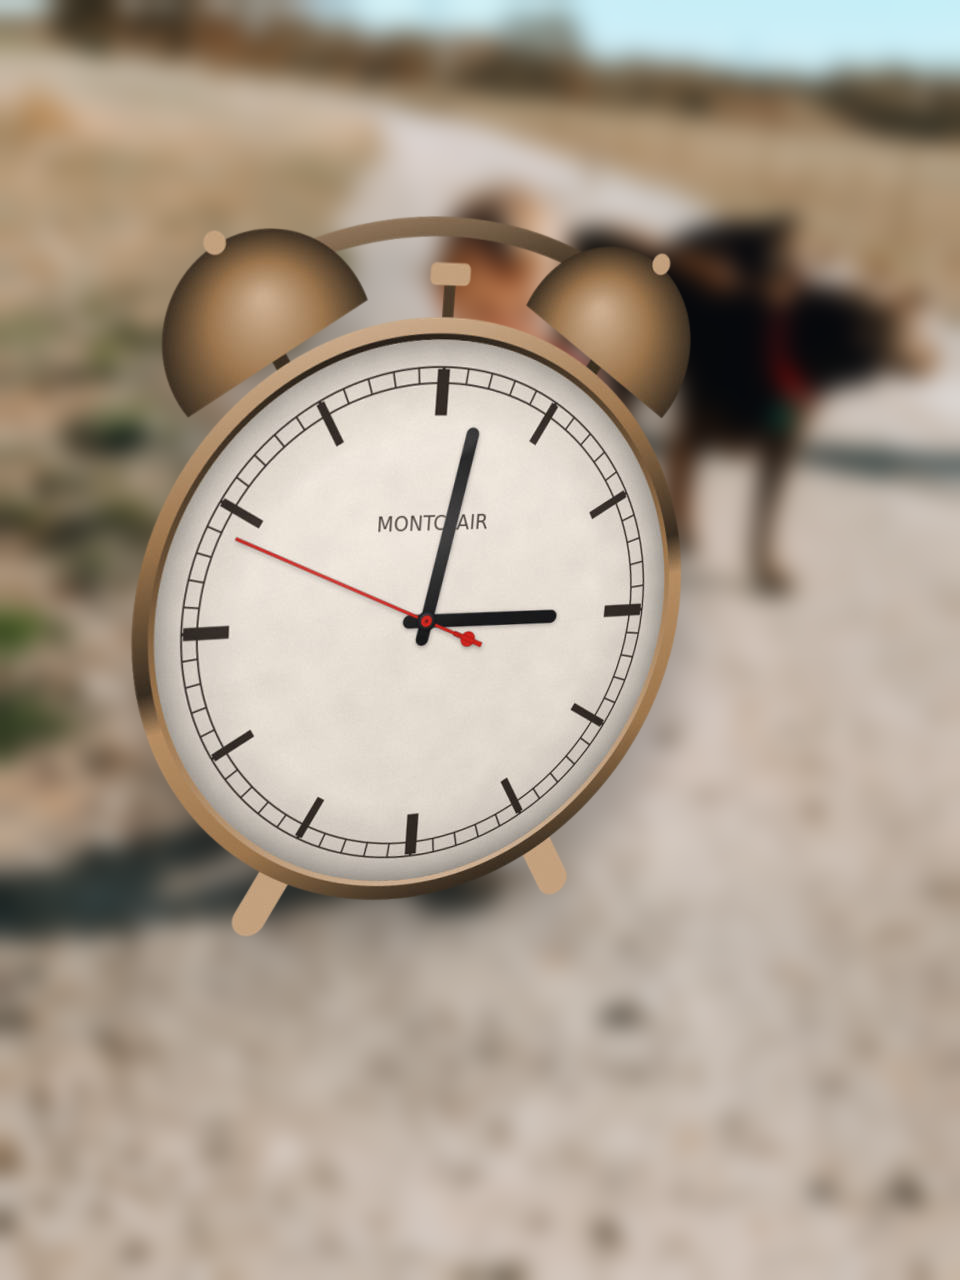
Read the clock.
3:01:49
